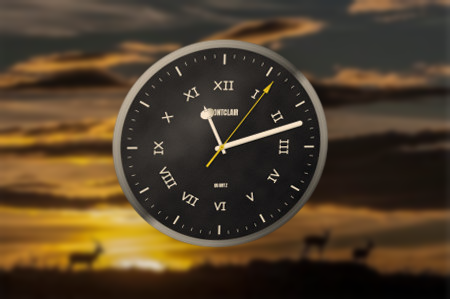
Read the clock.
11:12:06
